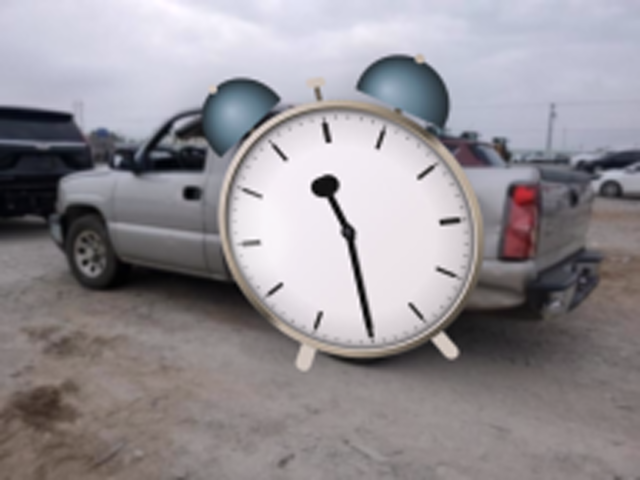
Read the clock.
11:30
